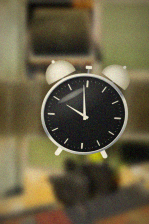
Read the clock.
9:59
